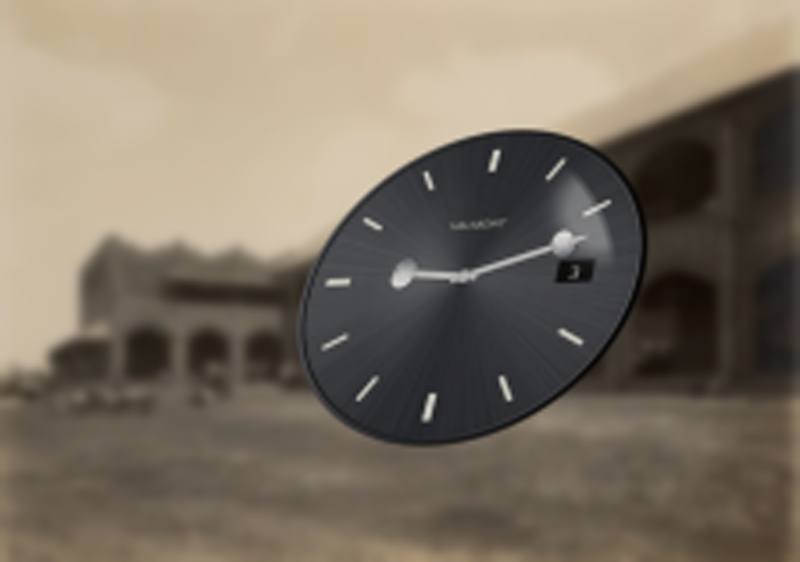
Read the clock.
9:12
